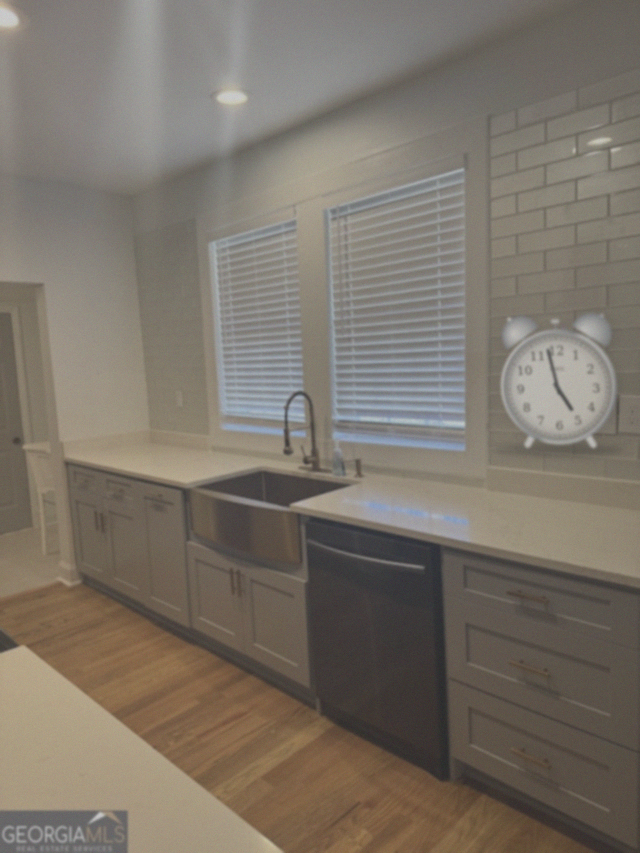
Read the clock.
4:58
